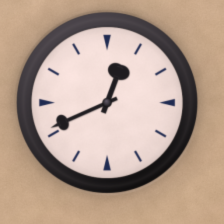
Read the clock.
12:41
